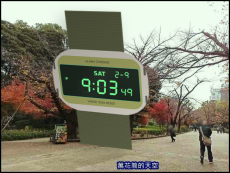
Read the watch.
9:03:49
